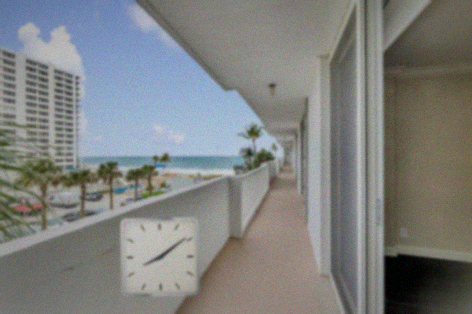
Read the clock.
8:09
